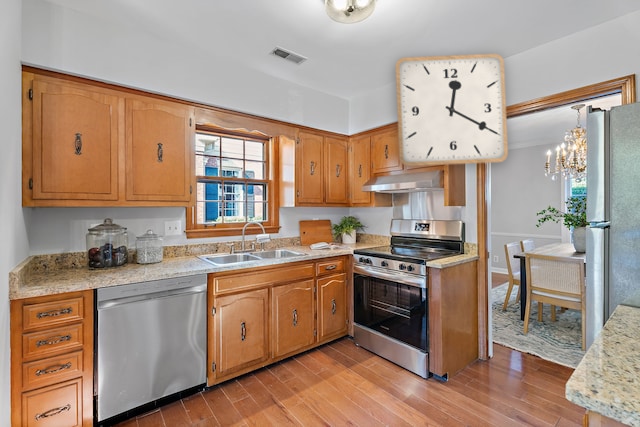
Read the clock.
12:20
